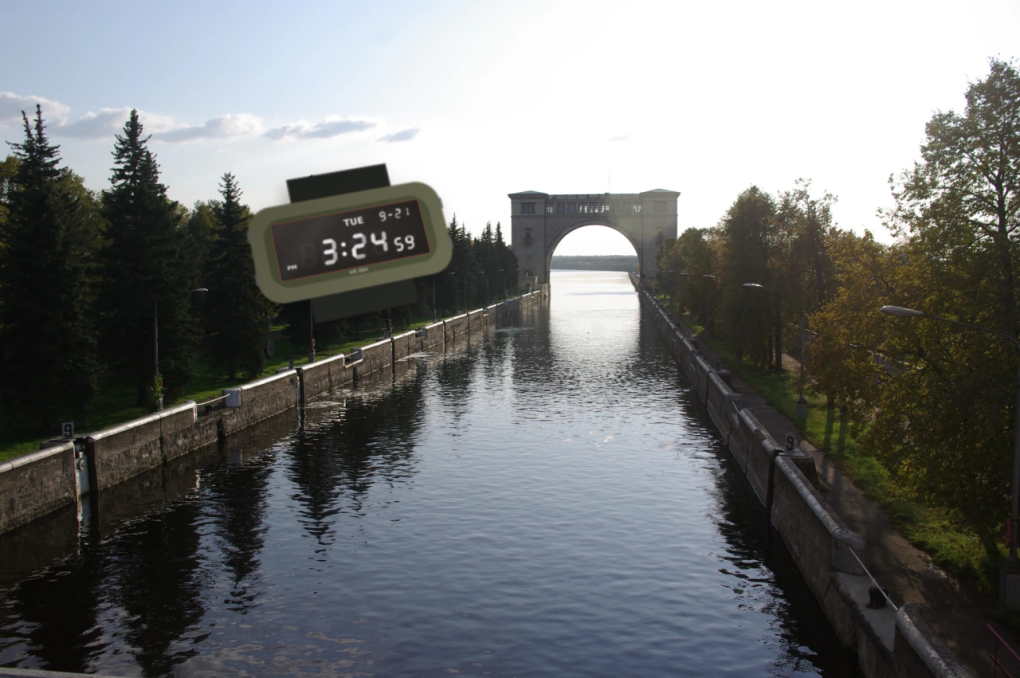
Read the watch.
3:24:59
